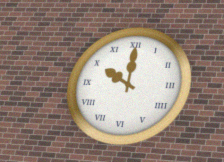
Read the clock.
10:00
